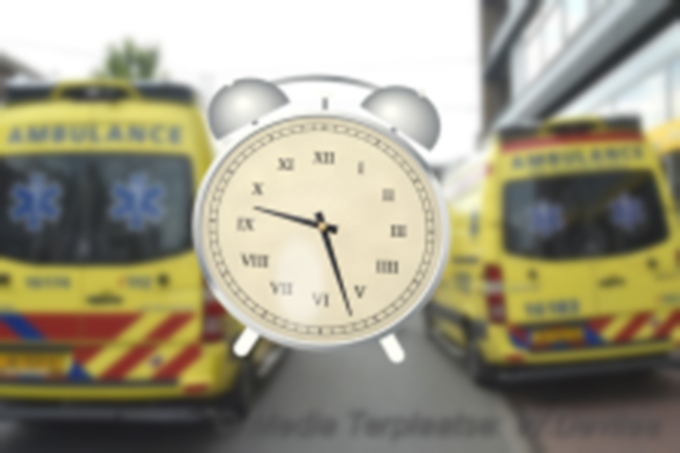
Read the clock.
9:27
